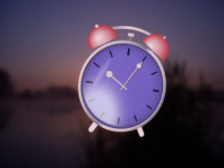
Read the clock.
10:05
